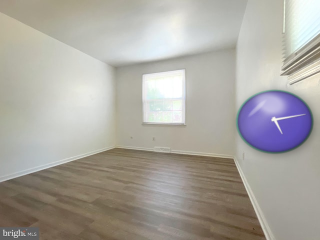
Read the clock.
5:13
